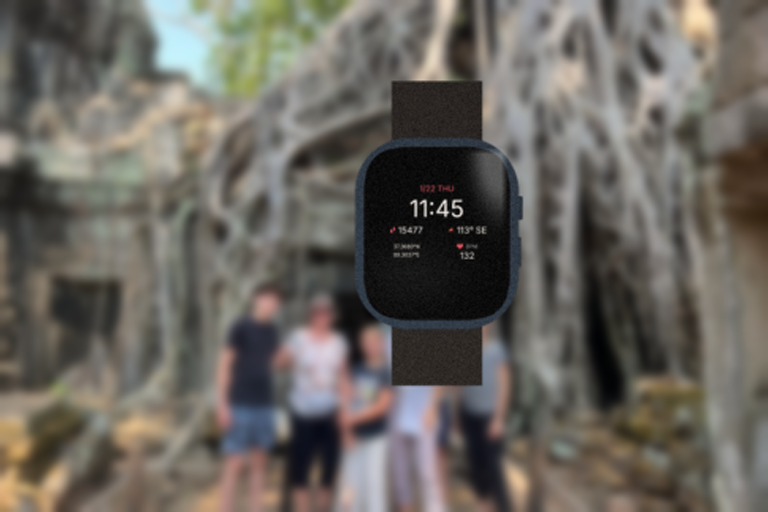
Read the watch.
11:45
